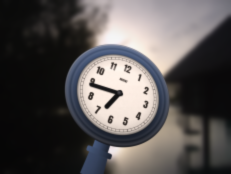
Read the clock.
6:44
